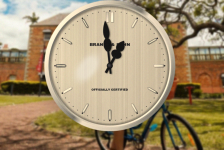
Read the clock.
12:59
